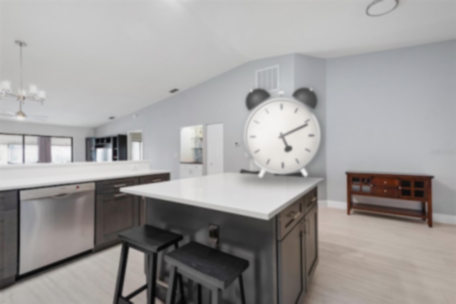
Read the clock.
5:11
